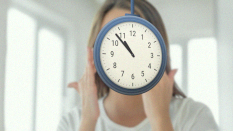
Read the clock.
10:53
